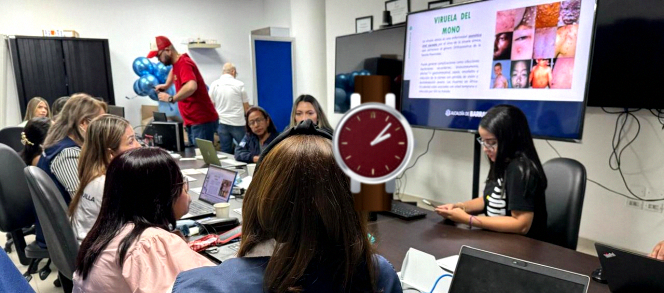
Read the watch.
2:07
